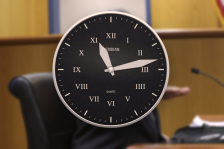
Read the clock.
11:13
